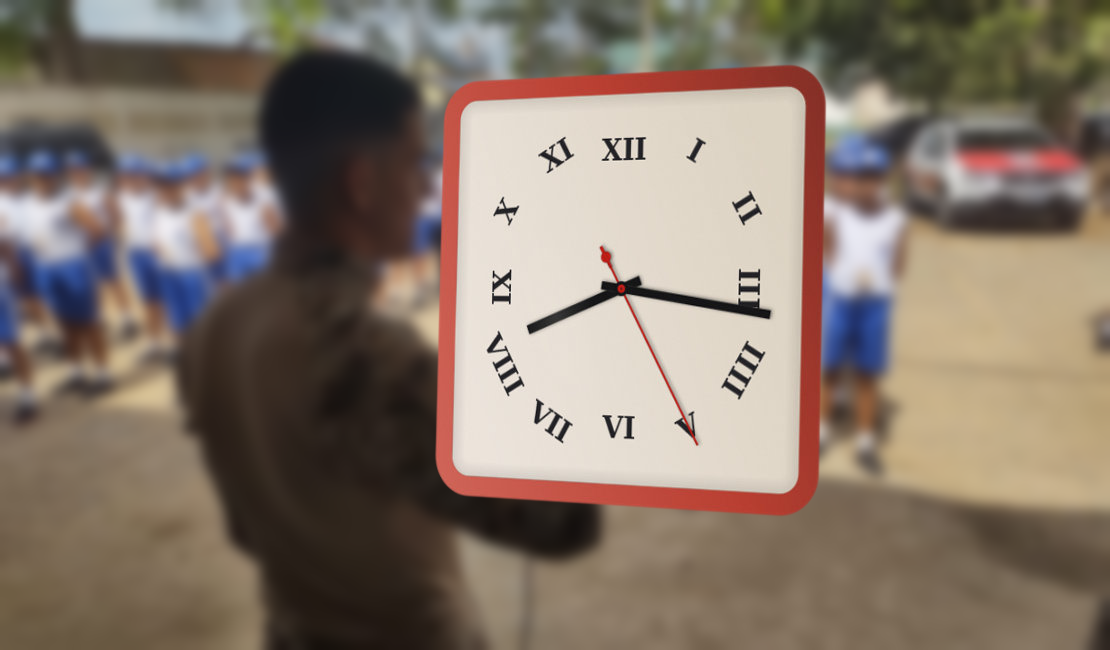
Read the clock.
8:16:25
